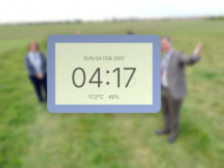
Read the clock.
4:17
